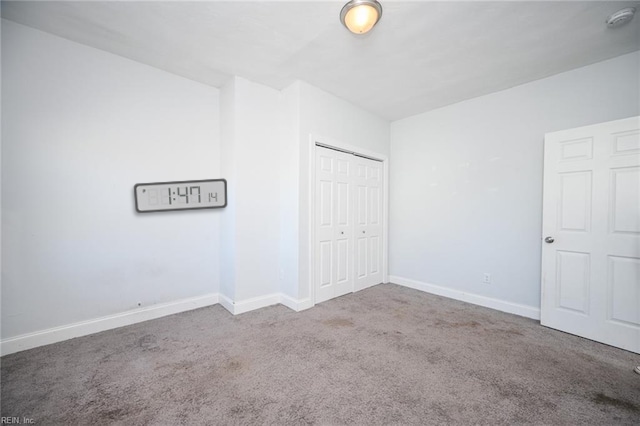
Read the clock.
1:47:14
